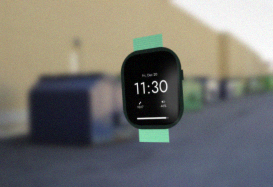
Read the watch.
11:30
